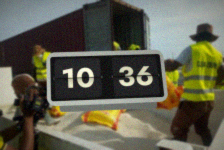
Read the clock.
10:36
